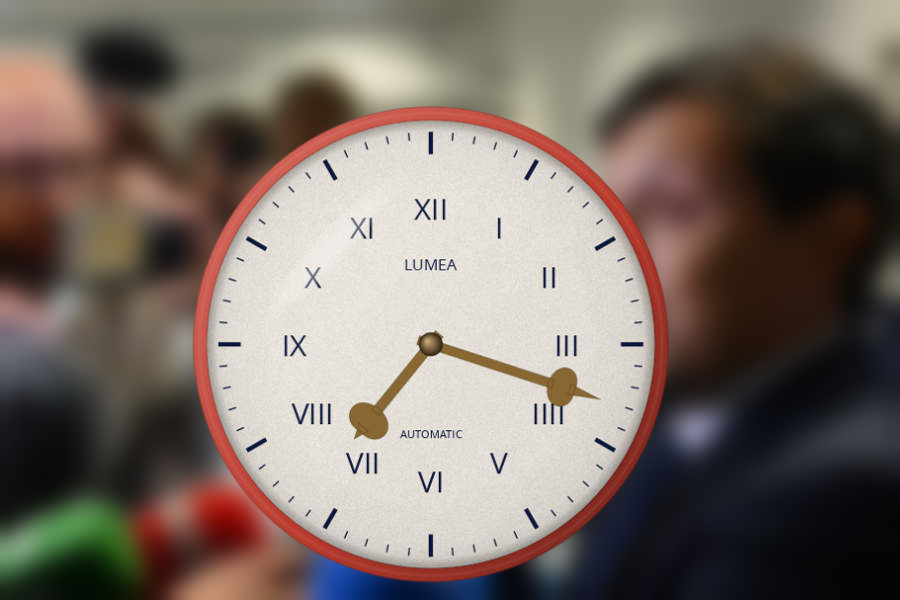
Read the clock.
7:18
